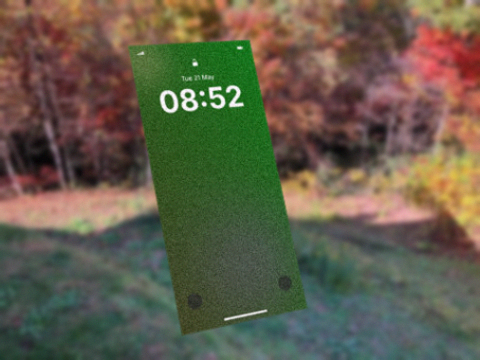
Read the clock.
8:52
